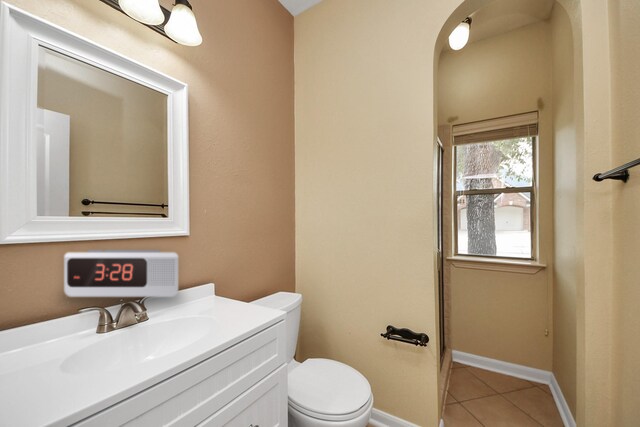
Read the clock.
3:28
